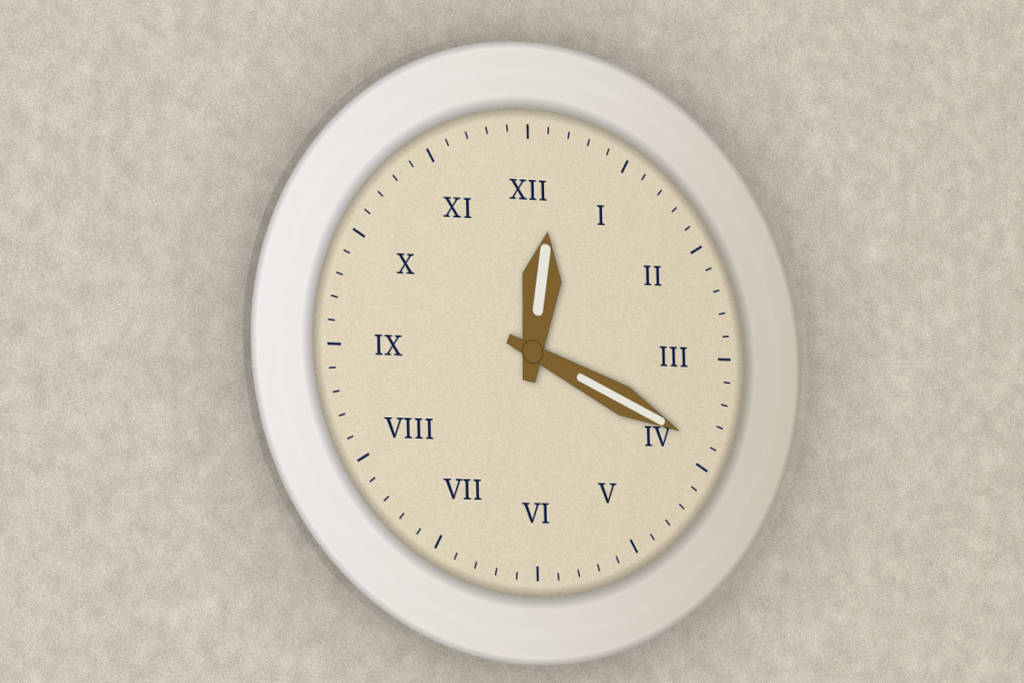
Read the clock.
12:19
